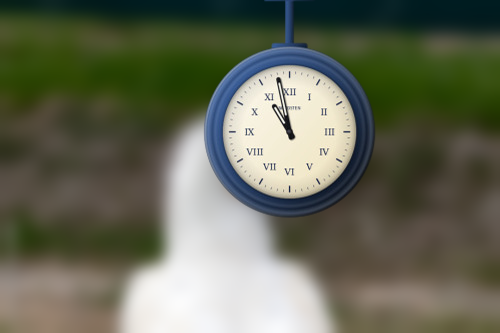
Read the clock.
10:58
